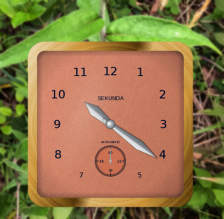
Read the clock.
10:21
